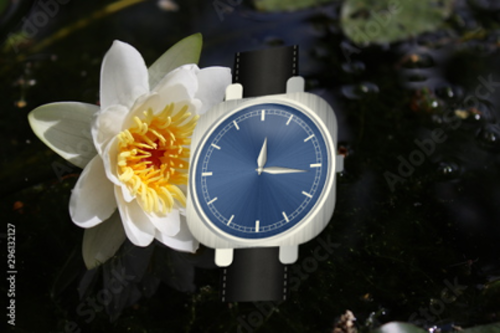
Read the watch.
12:16
